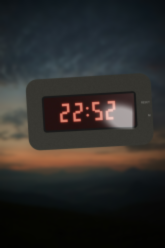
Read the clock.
22:52
